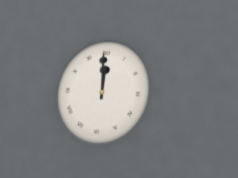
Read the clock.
11:59
